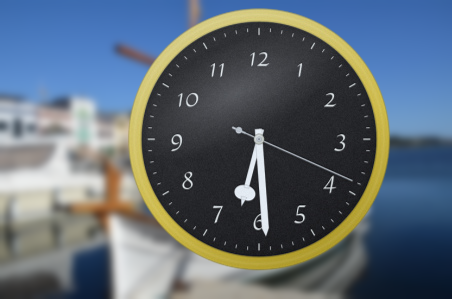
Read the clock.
6:29:19
